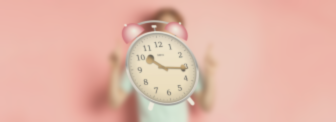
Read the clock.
10:16
